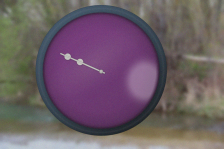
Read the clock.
9:49
